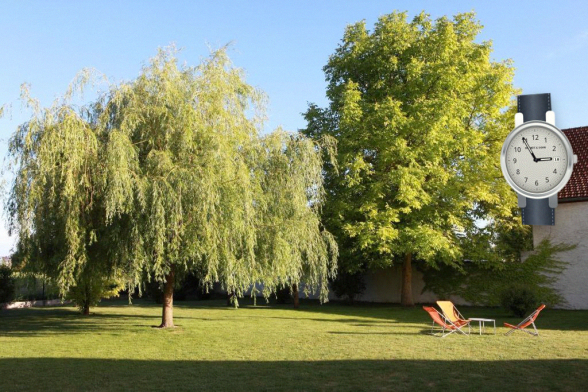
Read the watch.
2:55
